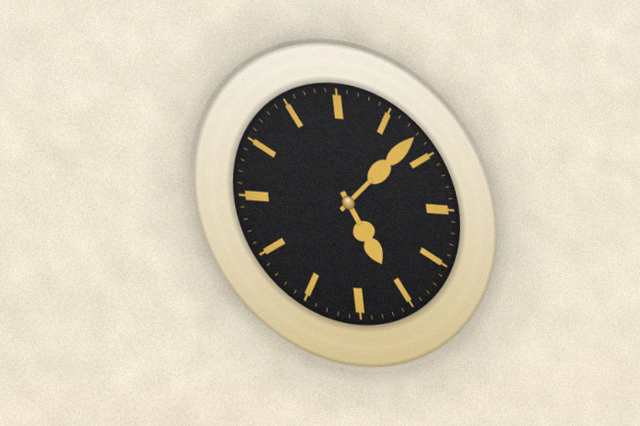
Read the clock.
5:08
